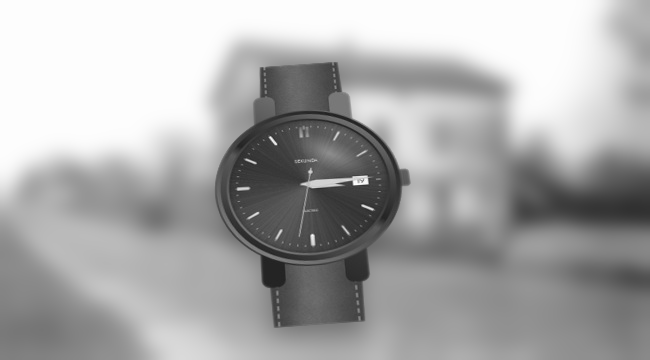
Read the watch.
3:14:32
